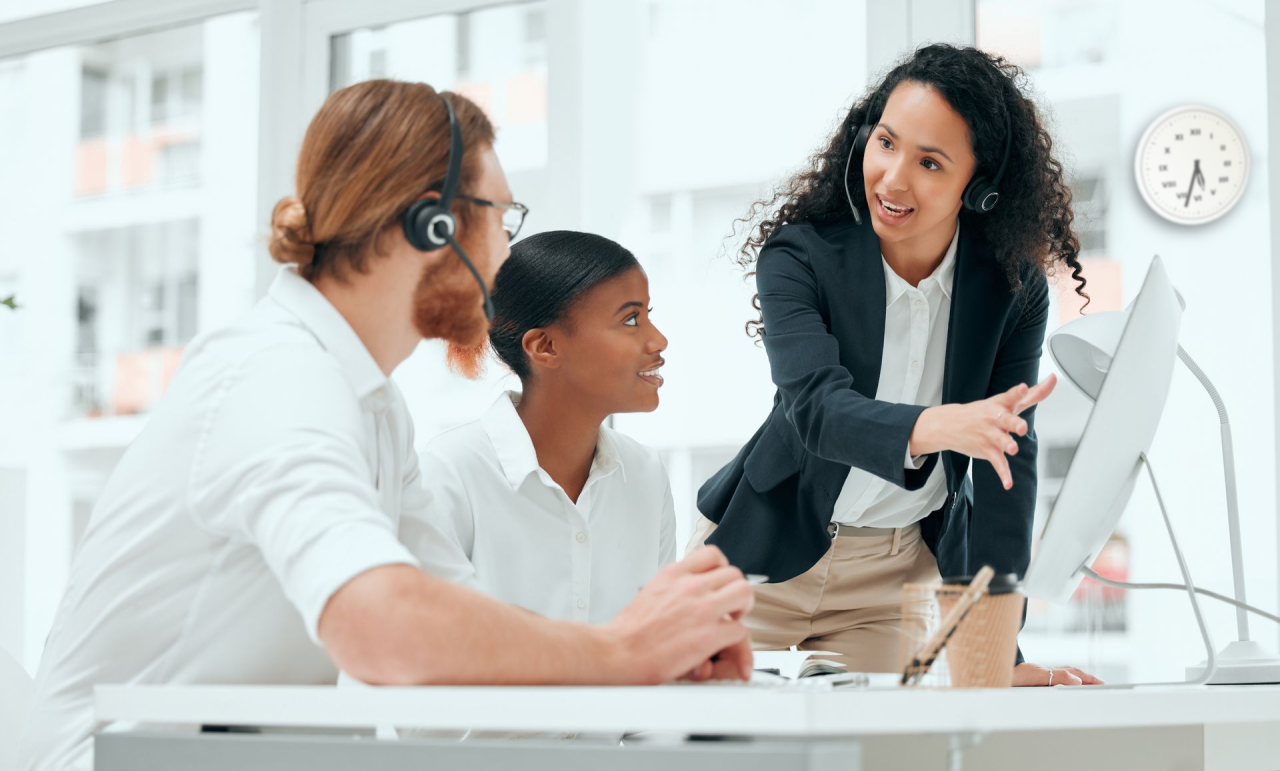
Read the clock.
5:33
